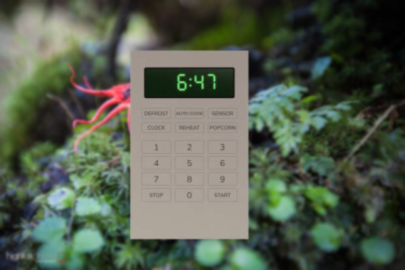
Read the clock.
6:47
